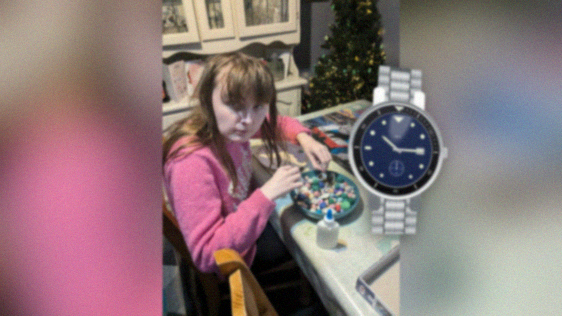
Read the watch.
10:15
